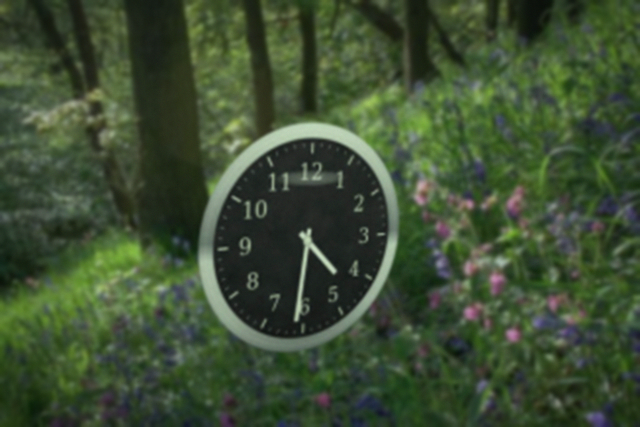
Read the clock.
4:31
